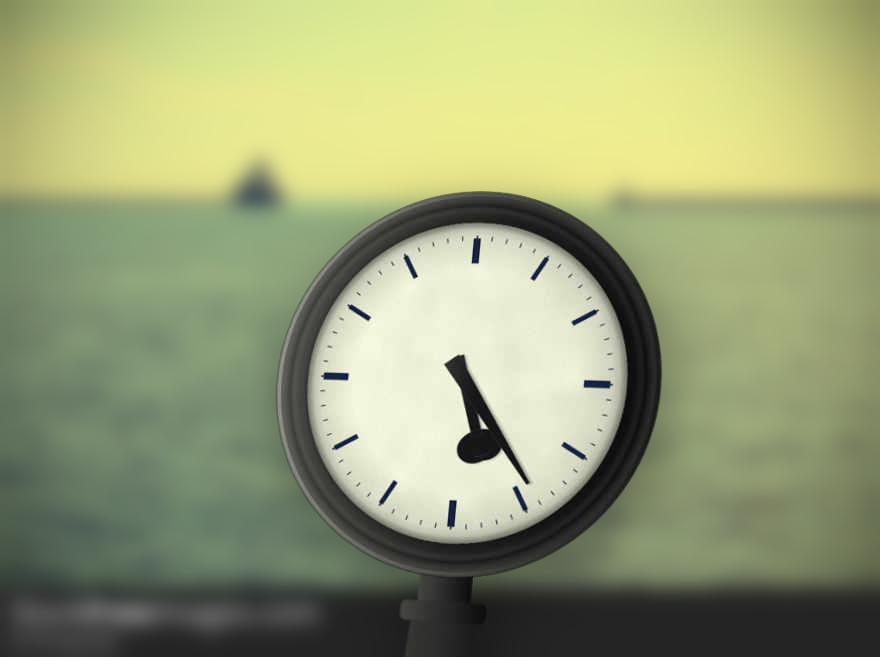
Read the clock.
5:24
